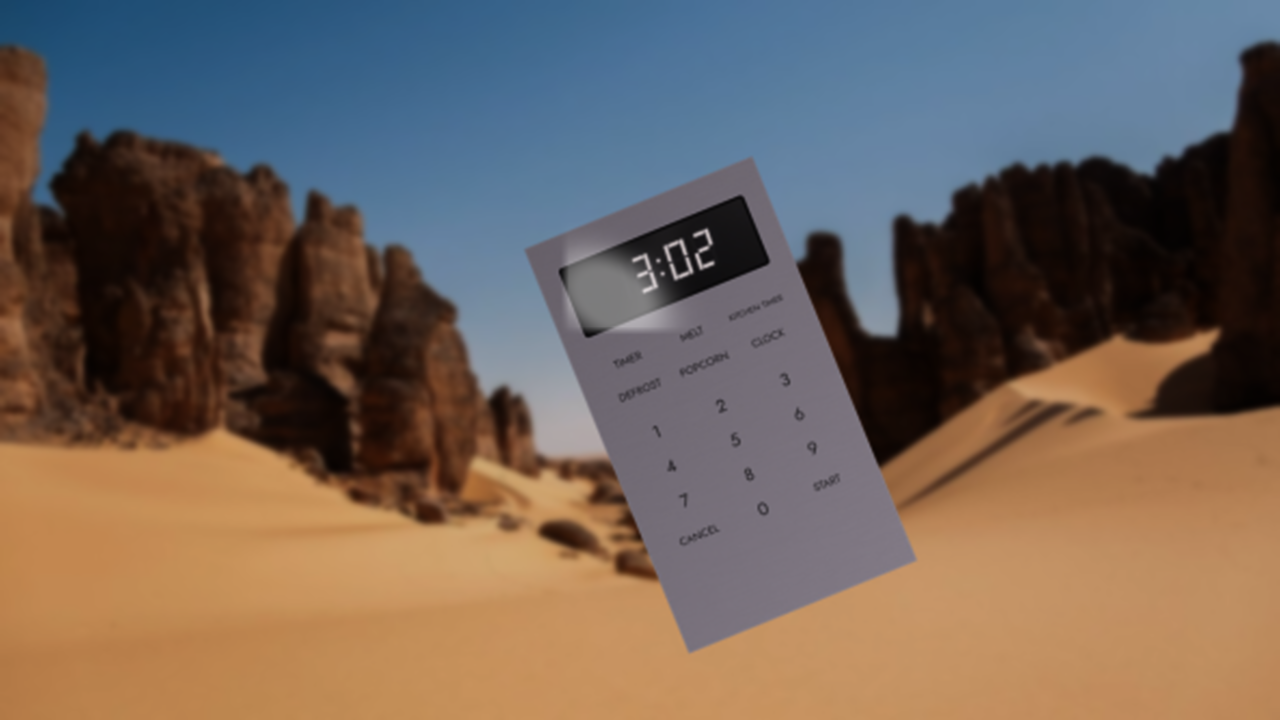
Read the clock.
3:02
